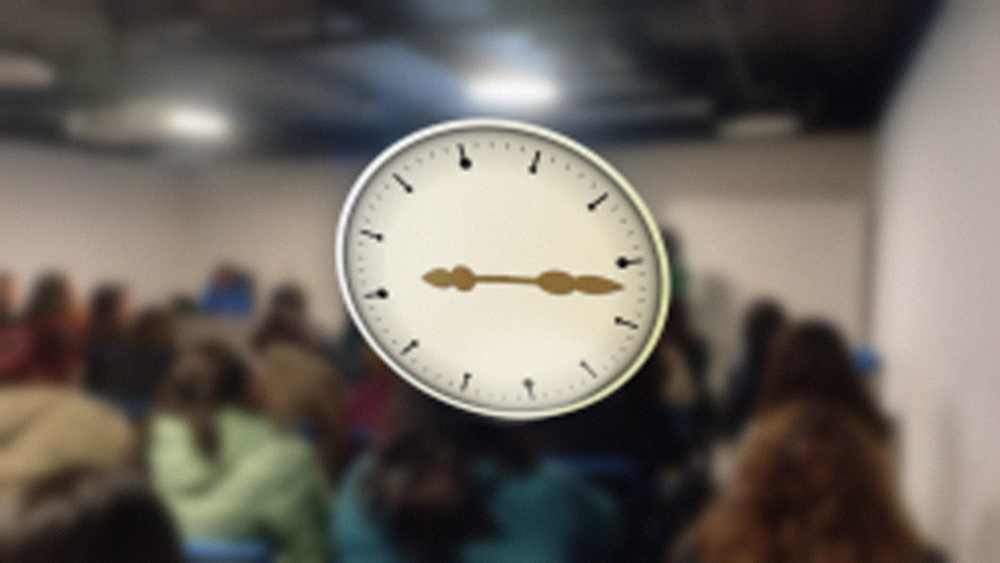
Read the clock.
9:17
